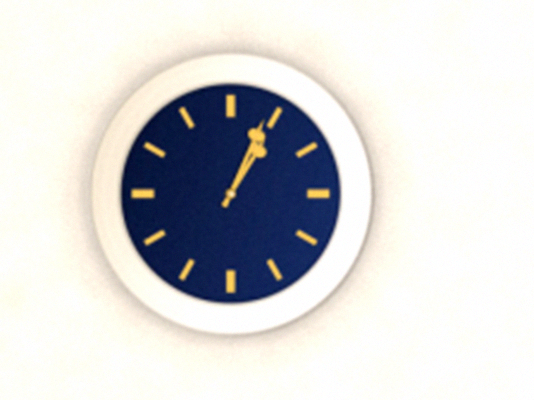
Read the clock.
1:04
